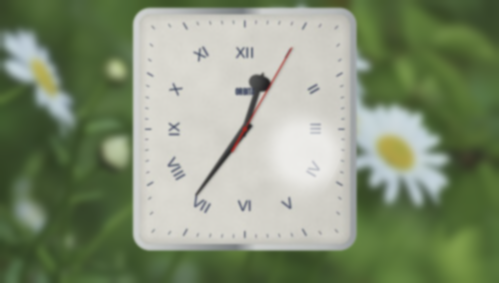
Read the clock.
12:36:05
